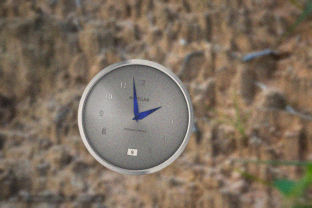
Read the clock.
1:58
